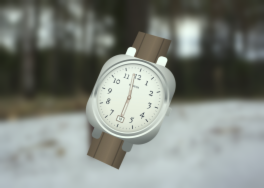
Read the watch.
5:58
